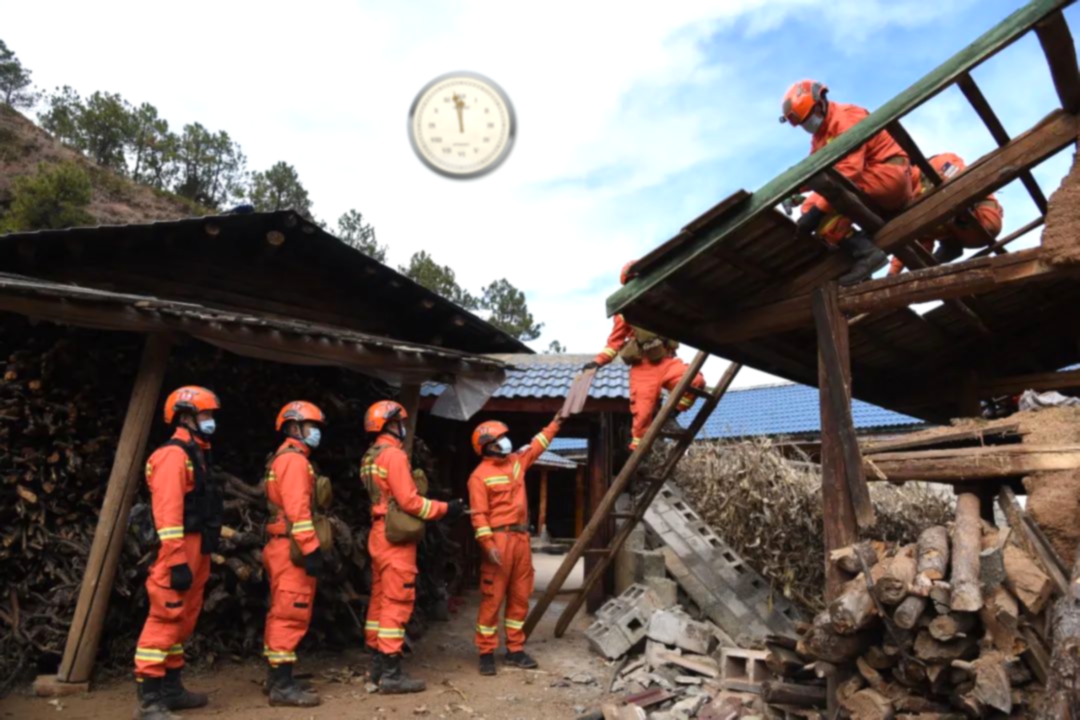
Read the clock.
11:58
